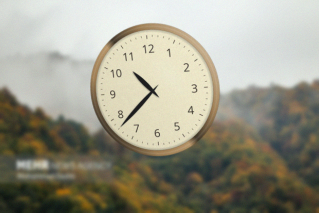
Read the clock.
10:38
